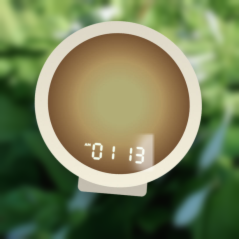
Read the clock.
1:13
